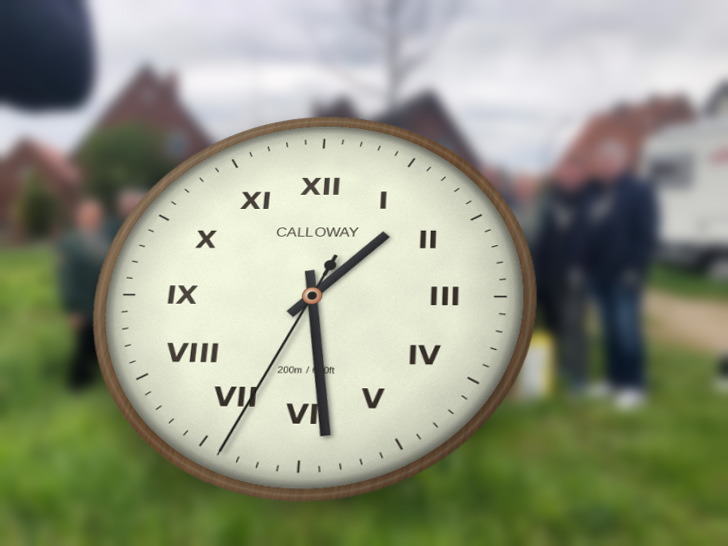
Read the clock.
1:28:34
